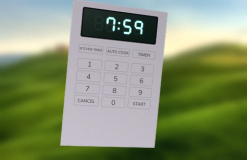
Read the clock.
7:59
